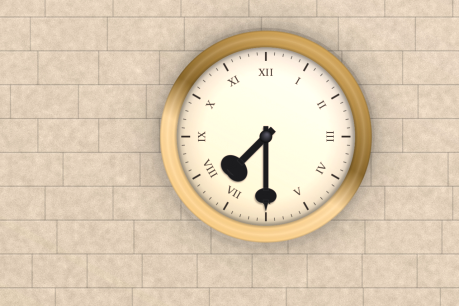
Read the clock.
7:30
